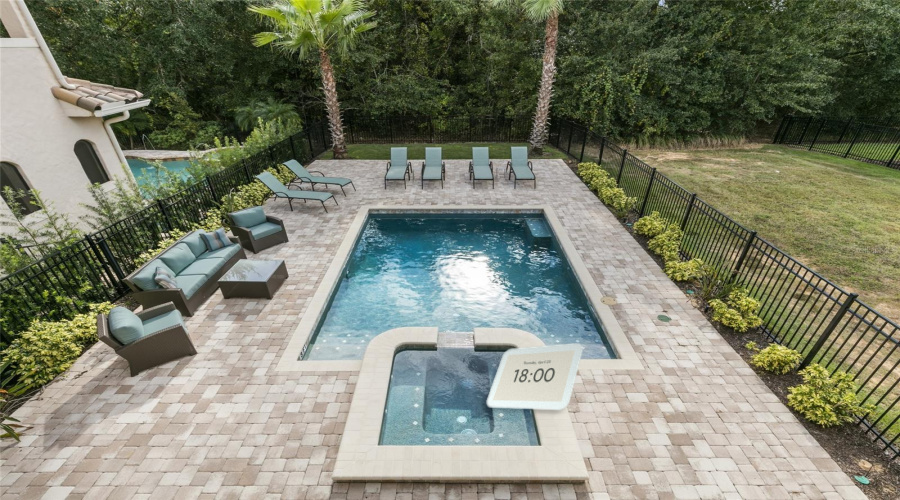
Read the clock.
18:00
